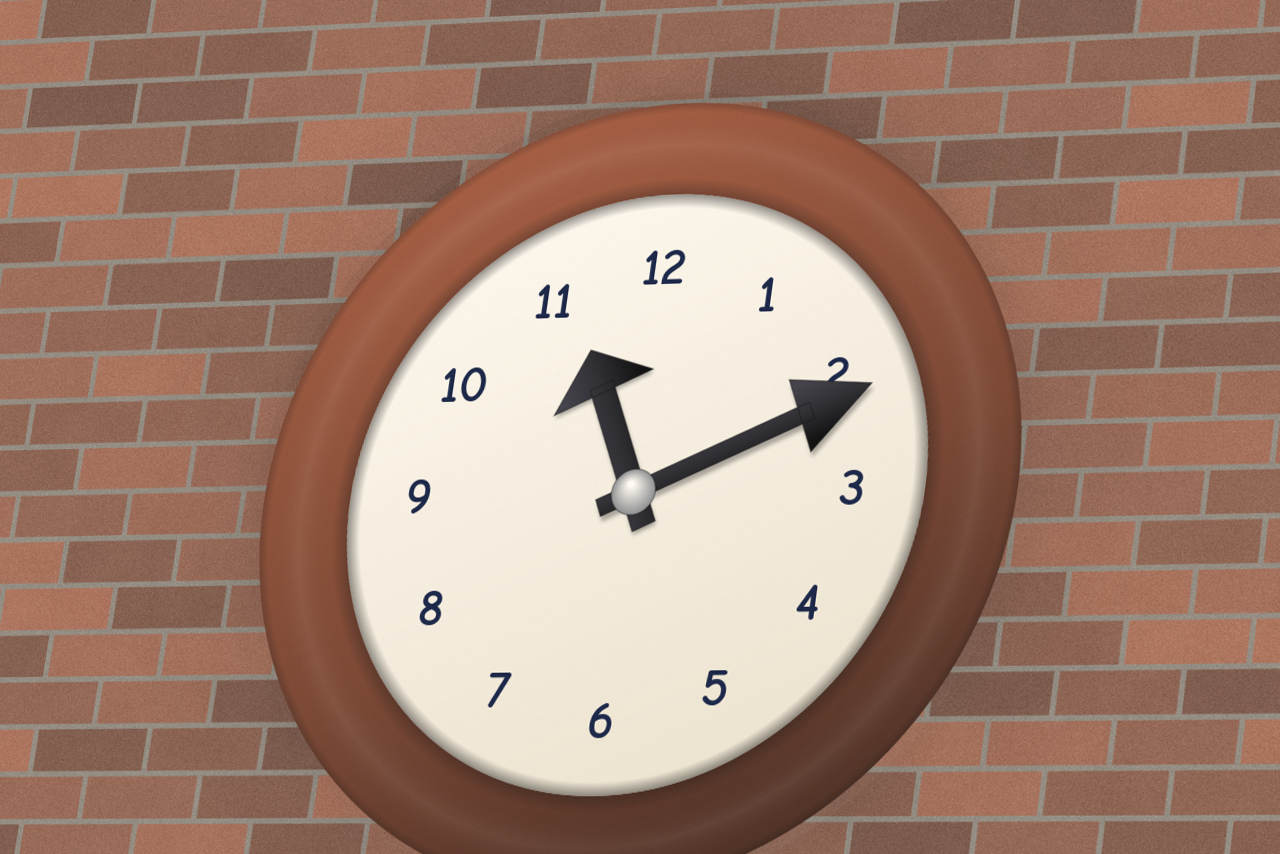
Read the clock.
11:11
